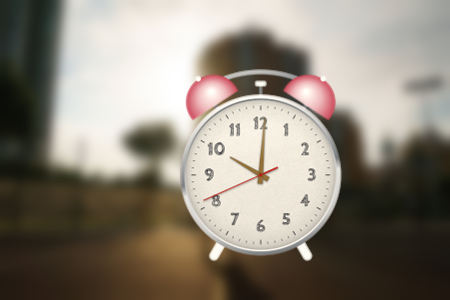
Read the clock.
10:00:41
